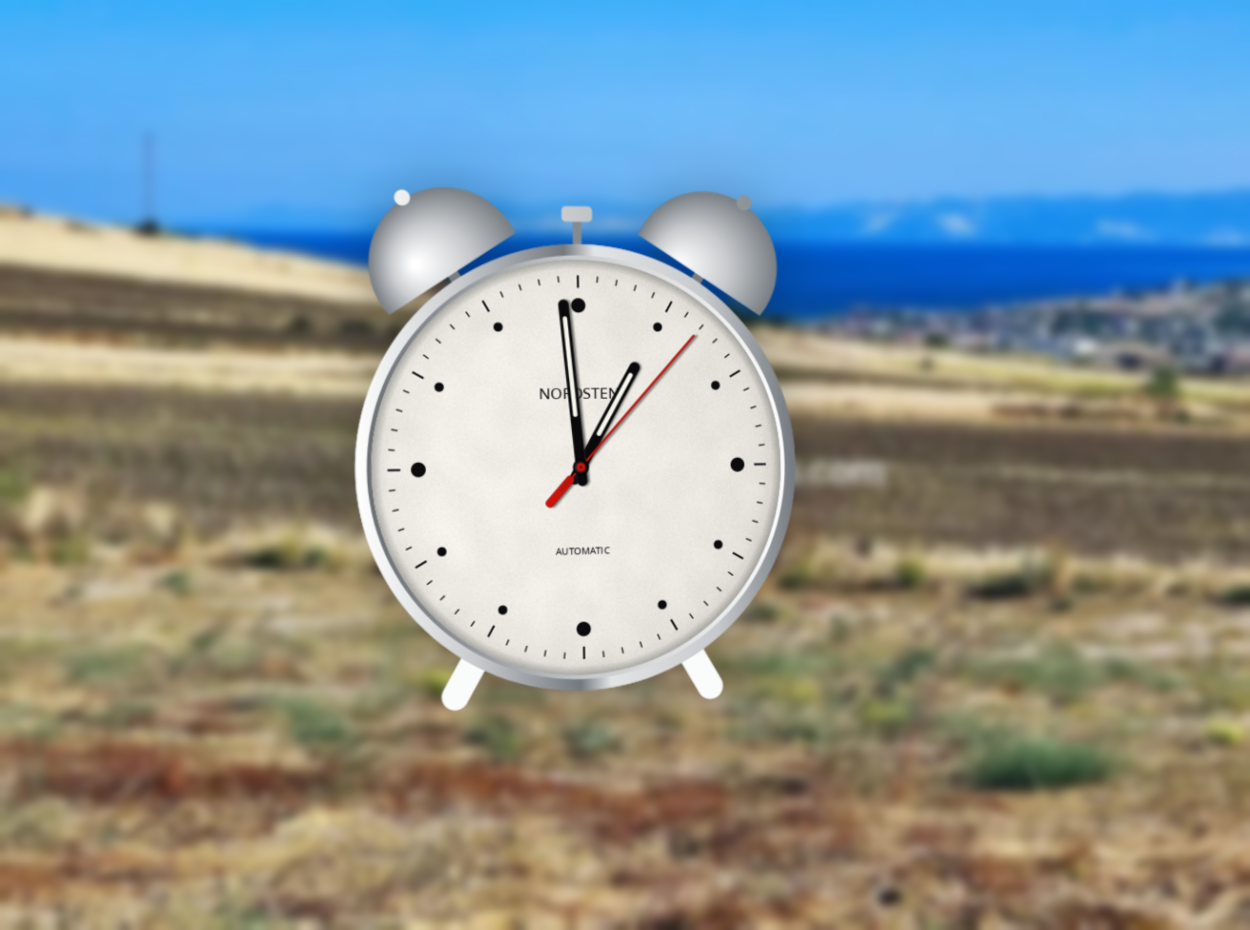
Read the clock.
12:59:07
